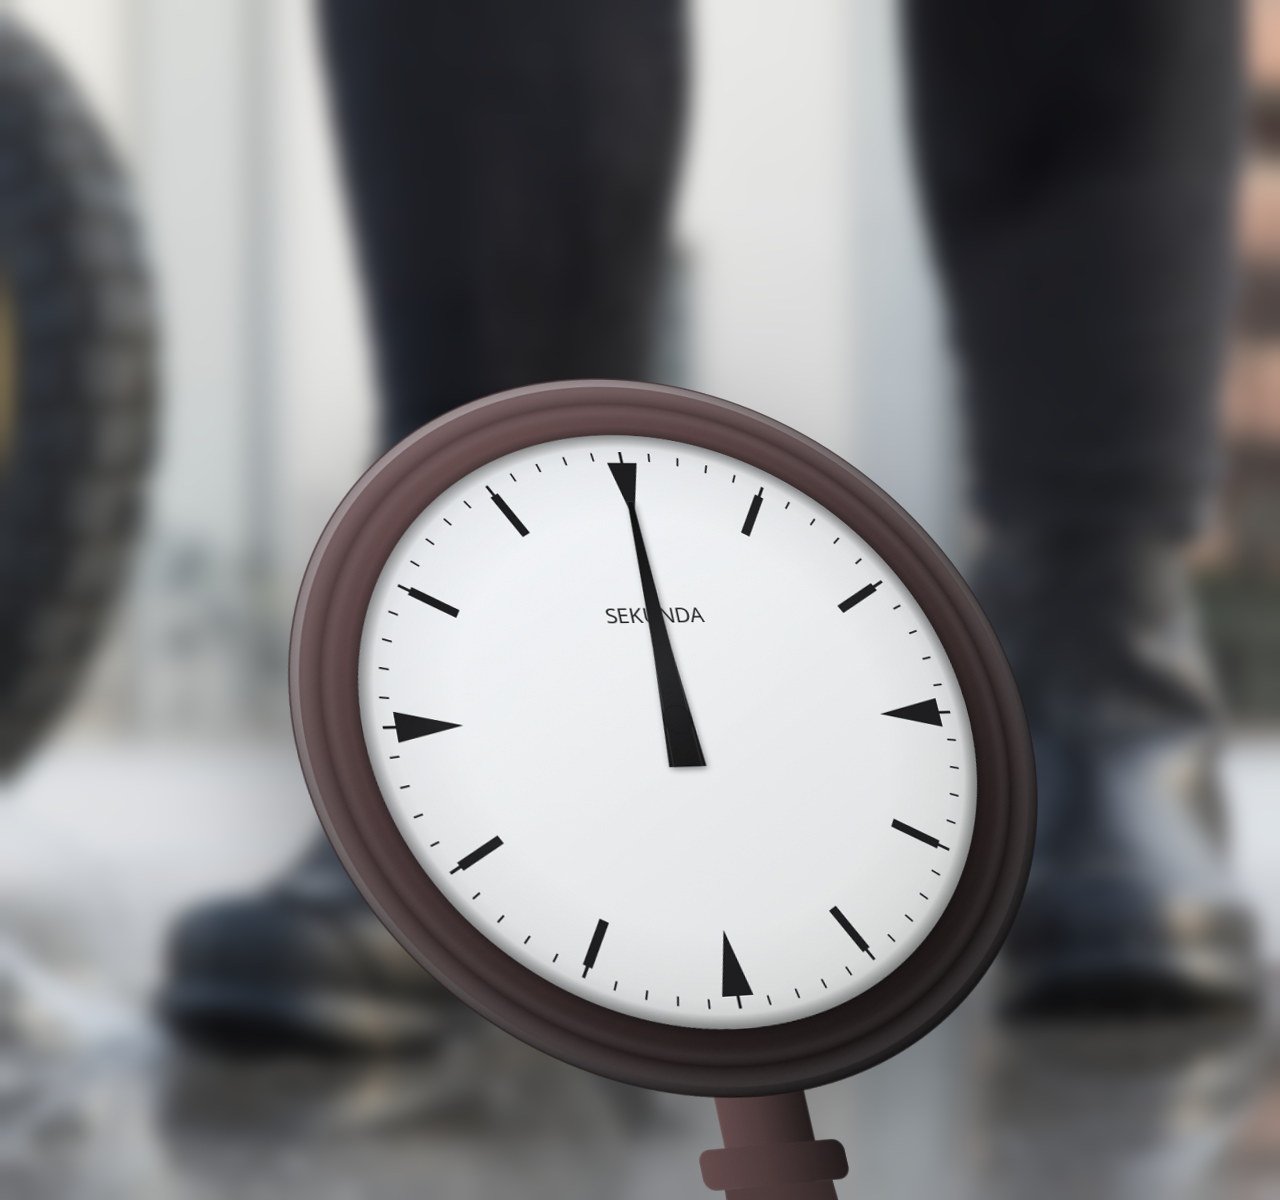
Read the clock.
12:00
